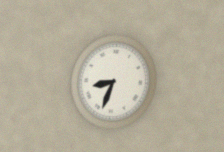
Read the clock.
8:33
